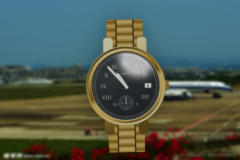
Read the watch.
10:53
